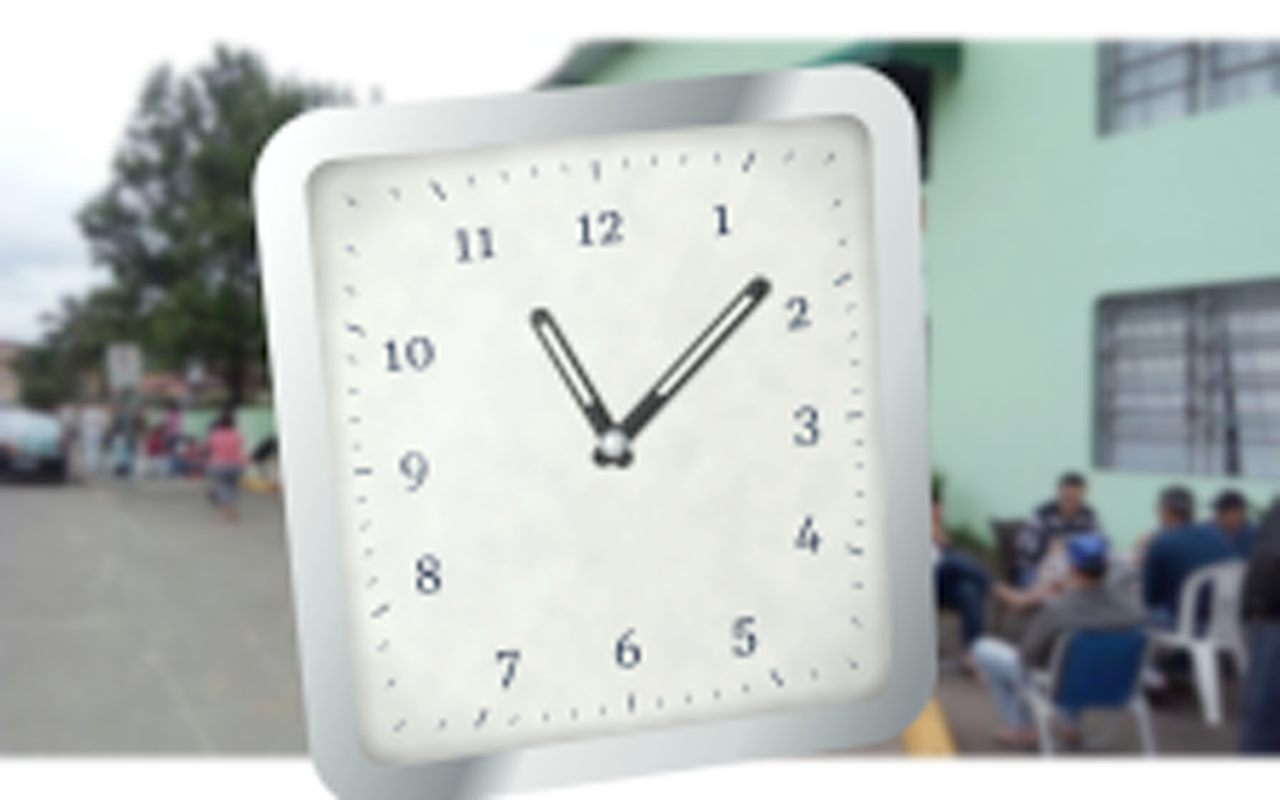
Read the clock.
11:08
